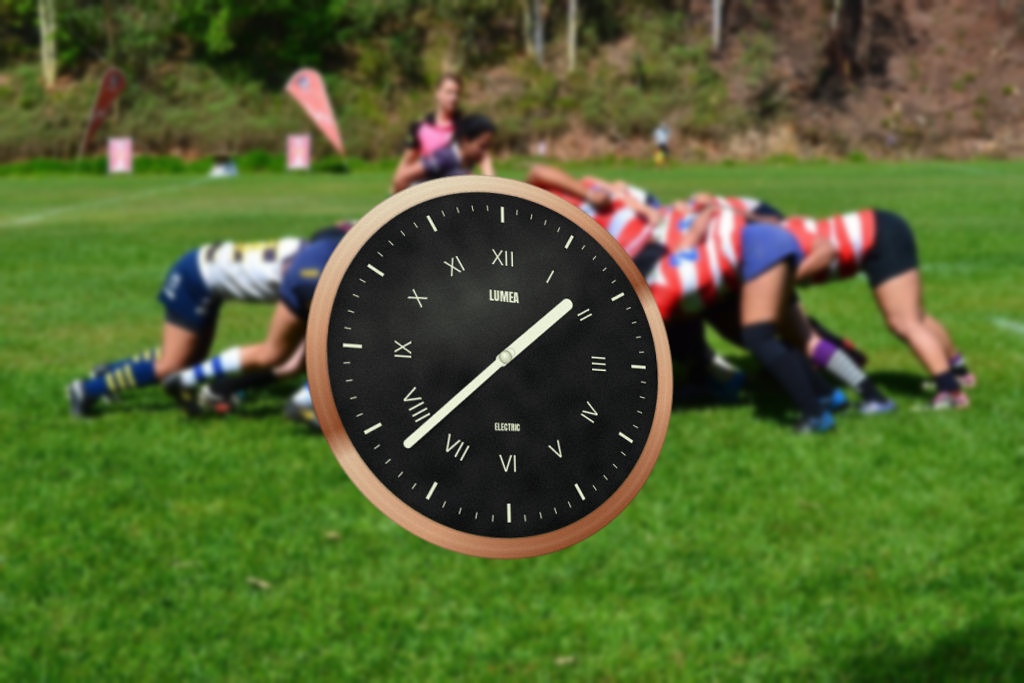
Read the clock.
1:38
